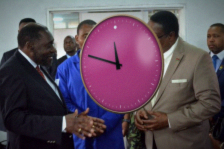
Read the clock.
11:48
